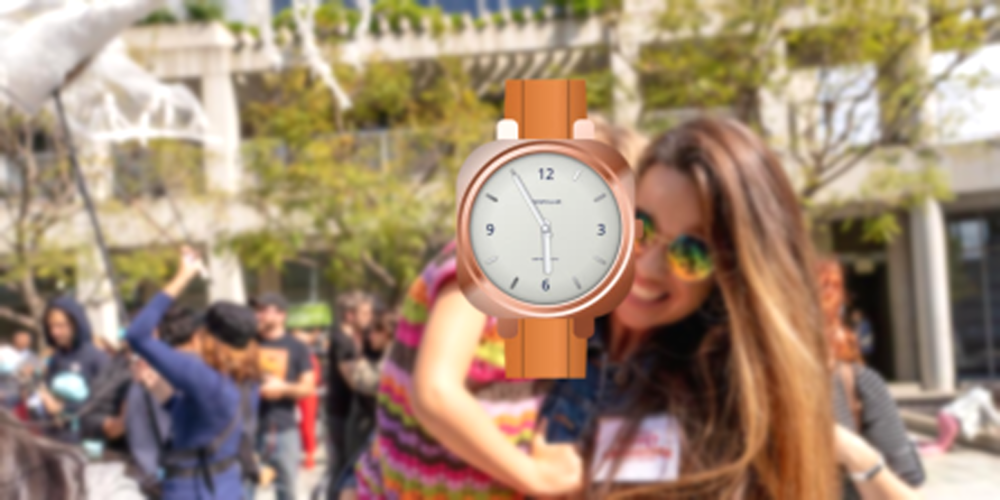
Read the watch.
5:55
